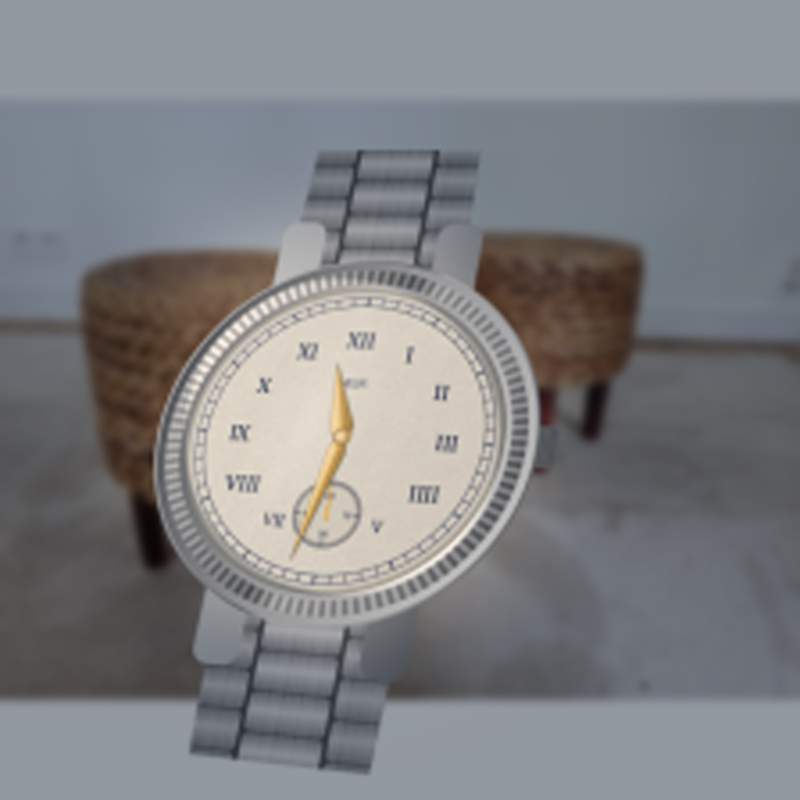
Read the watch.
11:32
